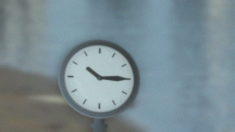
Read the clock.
10:15
